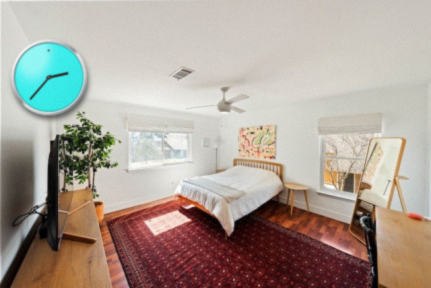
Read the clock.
2:37
